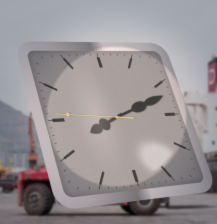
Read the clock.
8:11:46
